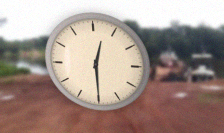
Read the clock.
12:30
